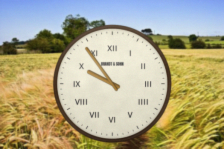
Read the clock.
9:54
